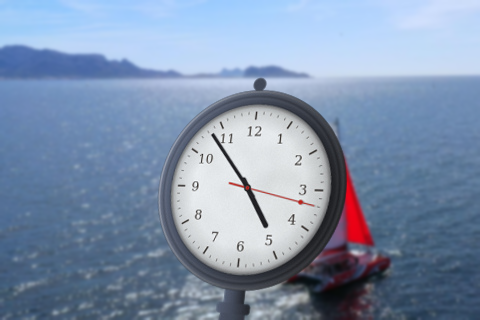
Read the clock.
4:53:17
